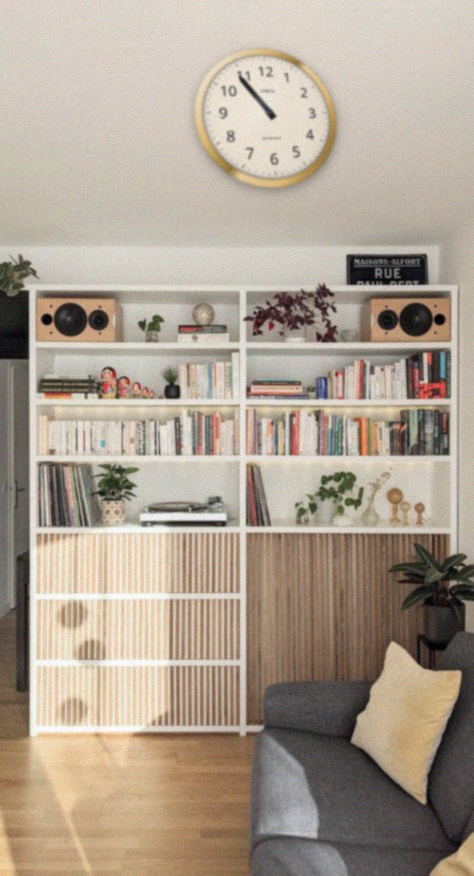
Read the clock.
10:54
